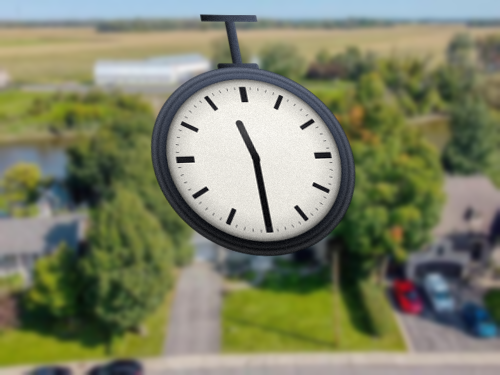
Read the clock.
11:30
